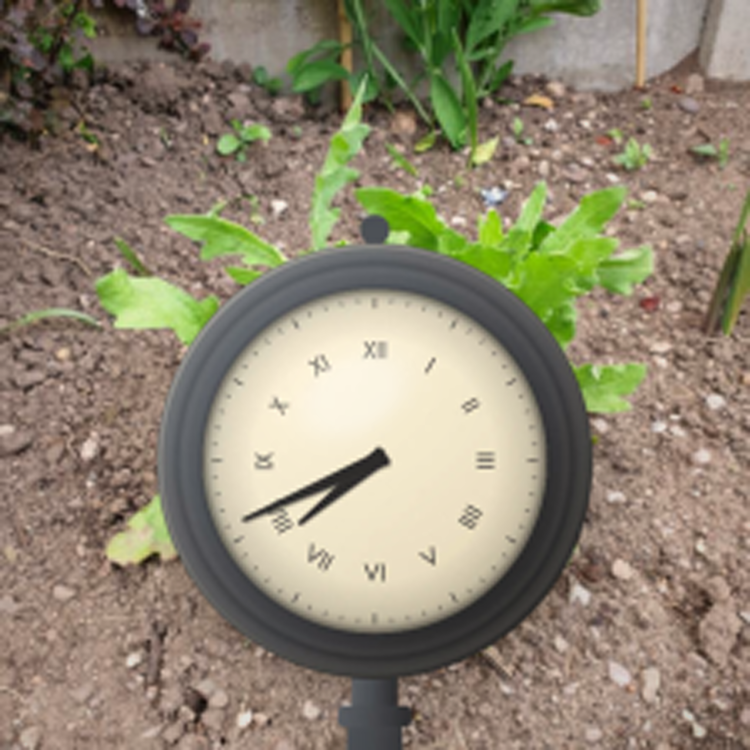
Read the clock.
7:41
